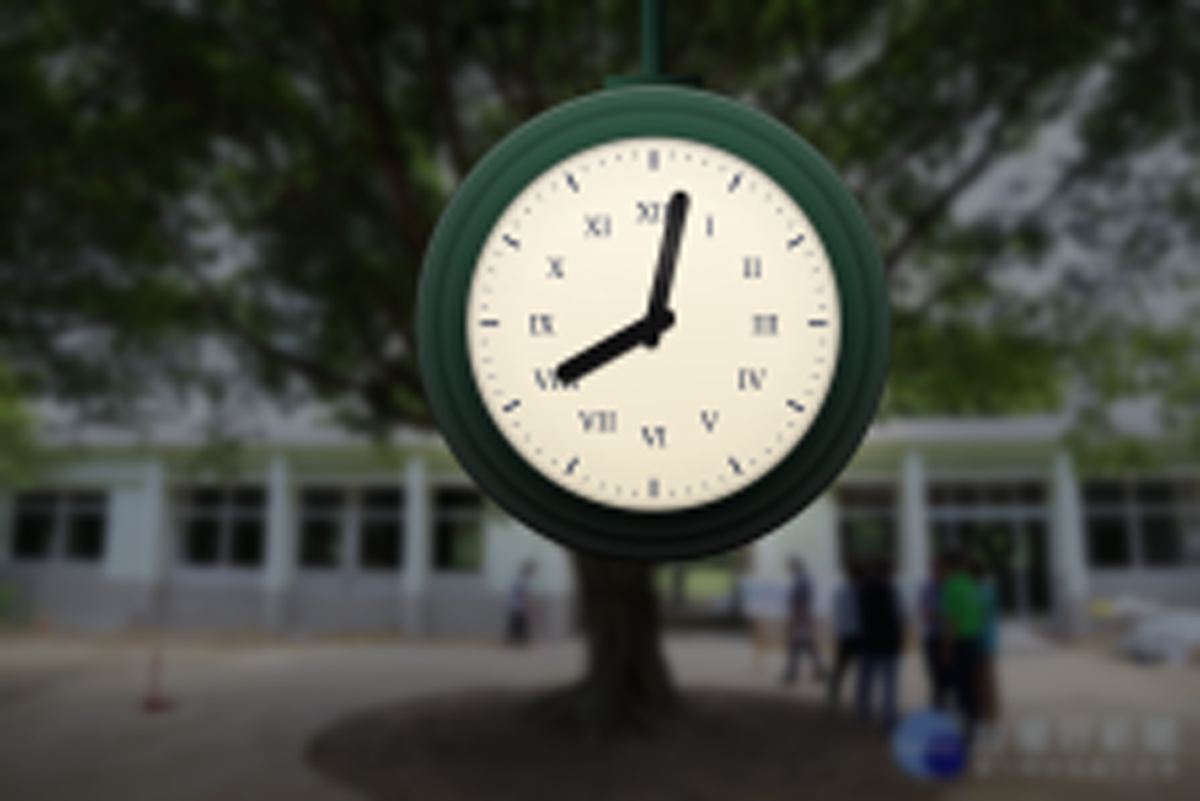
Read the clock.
8:02
